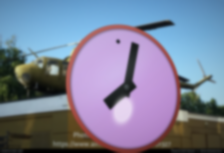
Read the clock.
8:04
